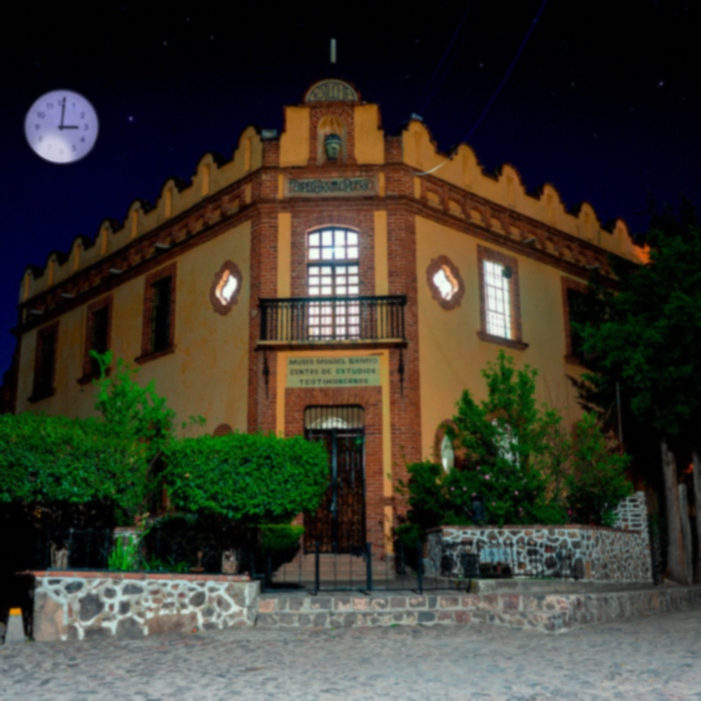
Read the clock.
3:01
